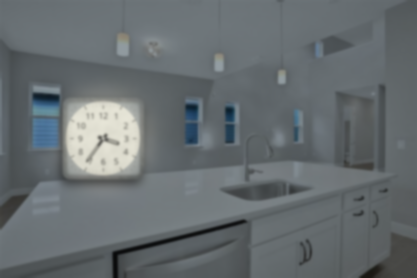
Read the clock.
3:36
